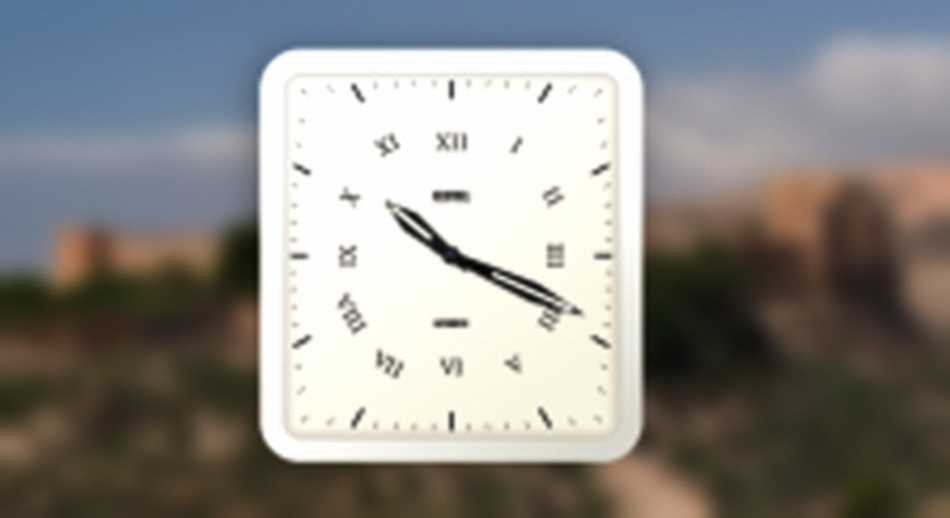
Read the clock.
10:19
